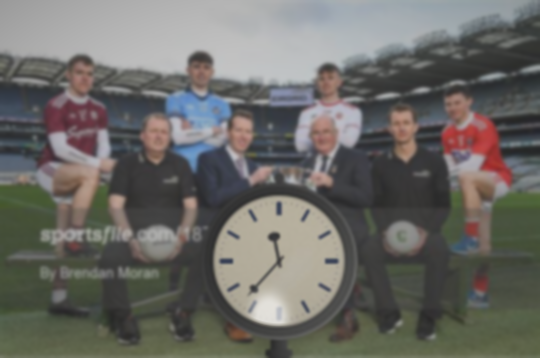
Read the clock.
11:37
